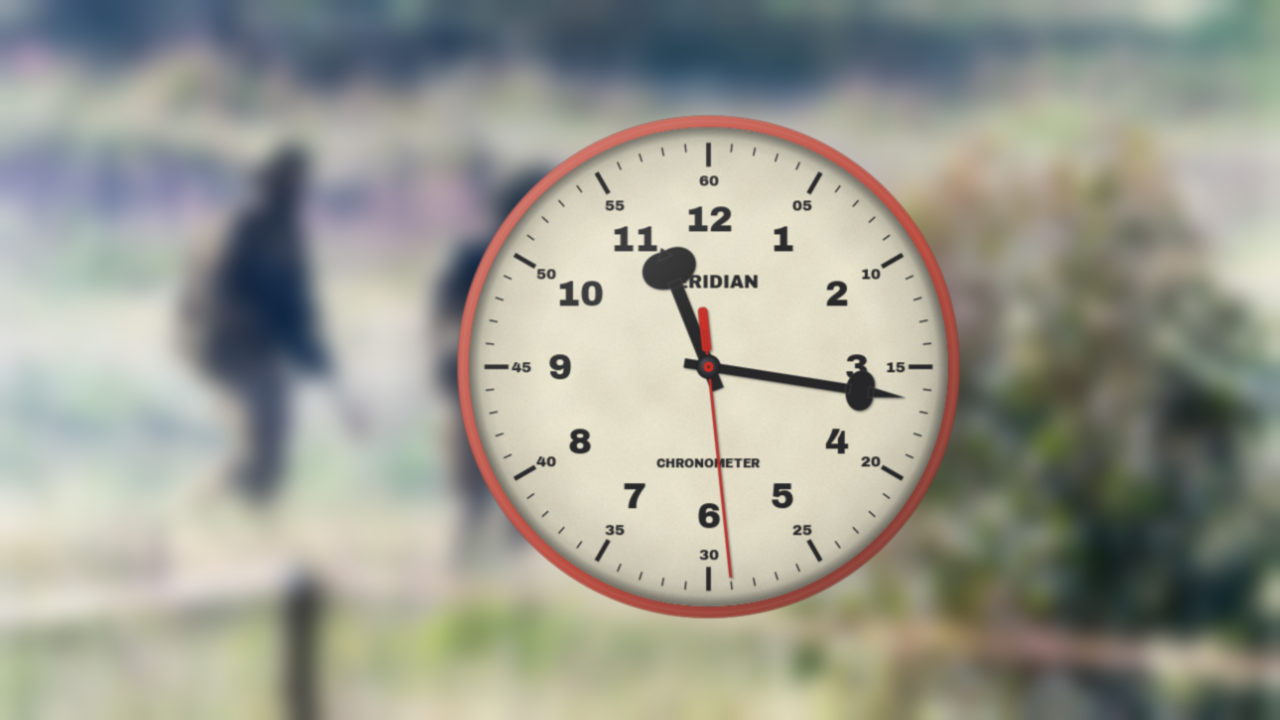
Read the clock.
11:16:29
